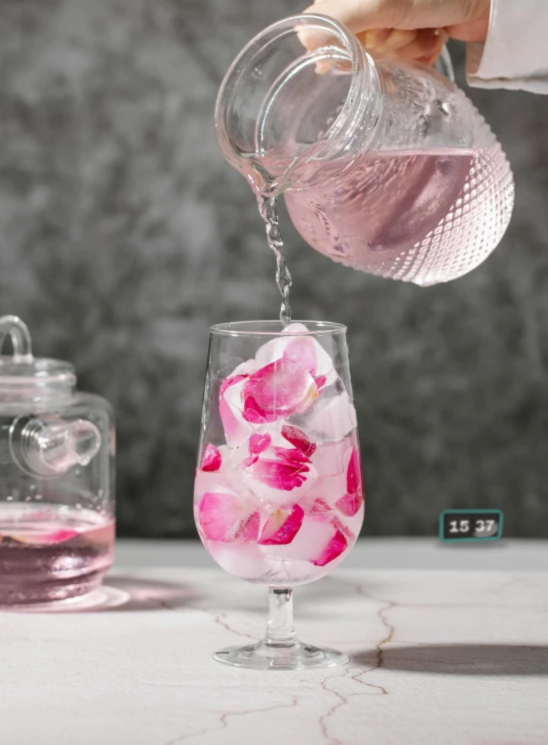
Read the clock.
15:37
